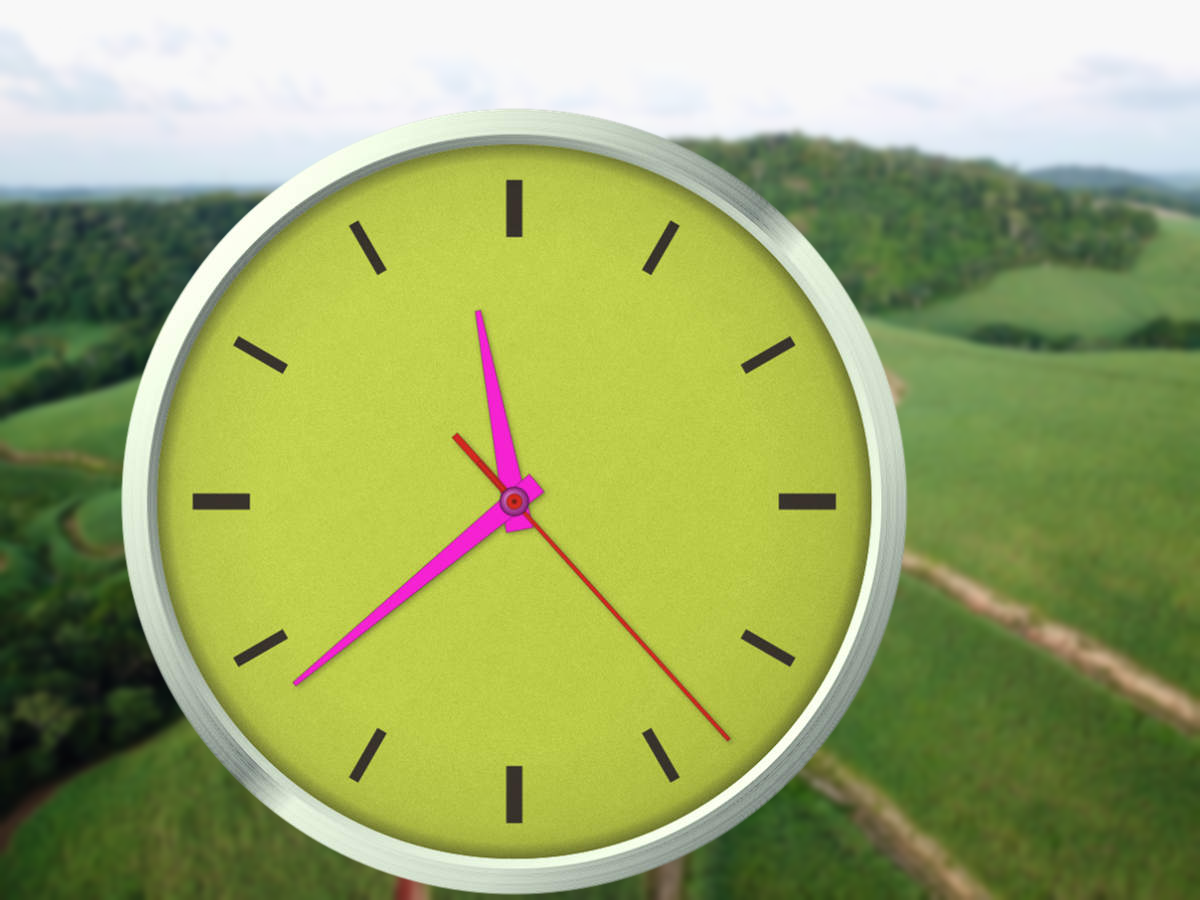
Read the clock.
11:38:23
